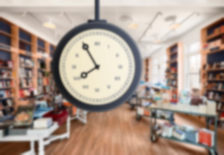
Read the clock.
7:55
